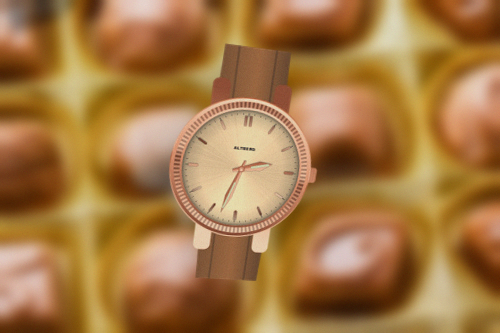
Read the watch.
2:33
